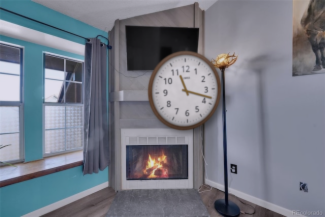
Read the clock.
11:18
